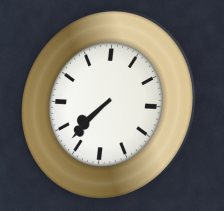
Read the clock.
7:37
